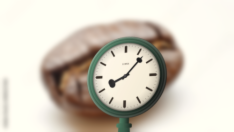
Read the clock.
8:07
